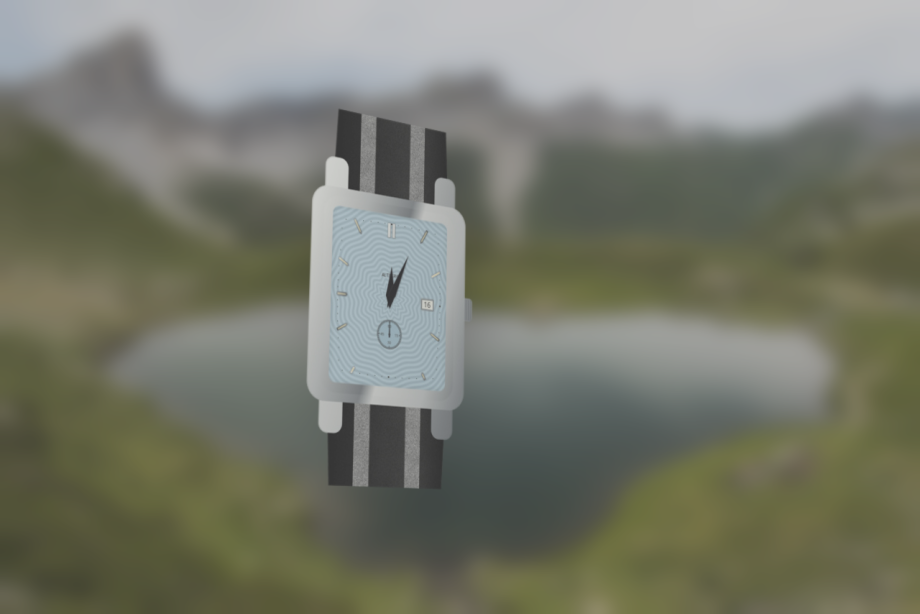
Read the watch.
12:04
